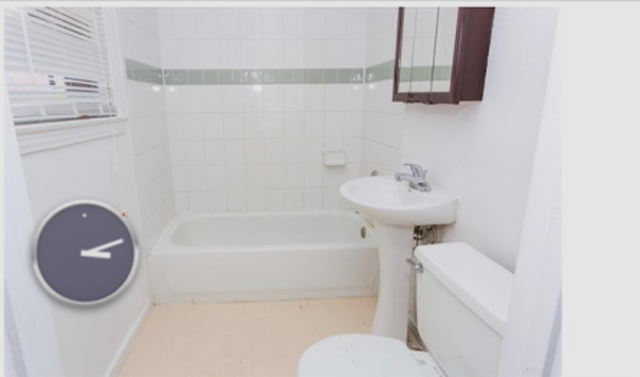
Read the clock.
3:12
